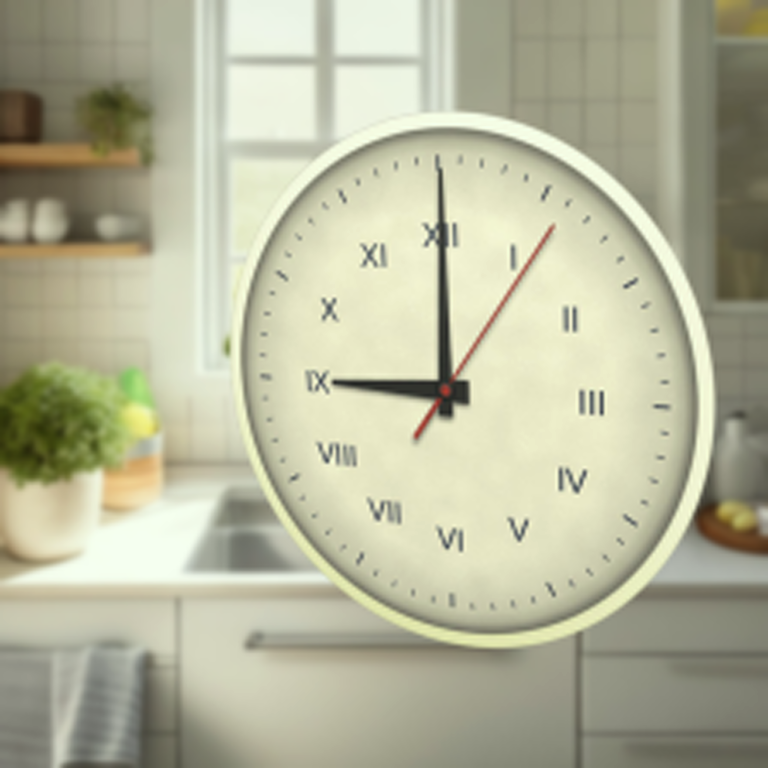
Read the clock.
9:00:06
